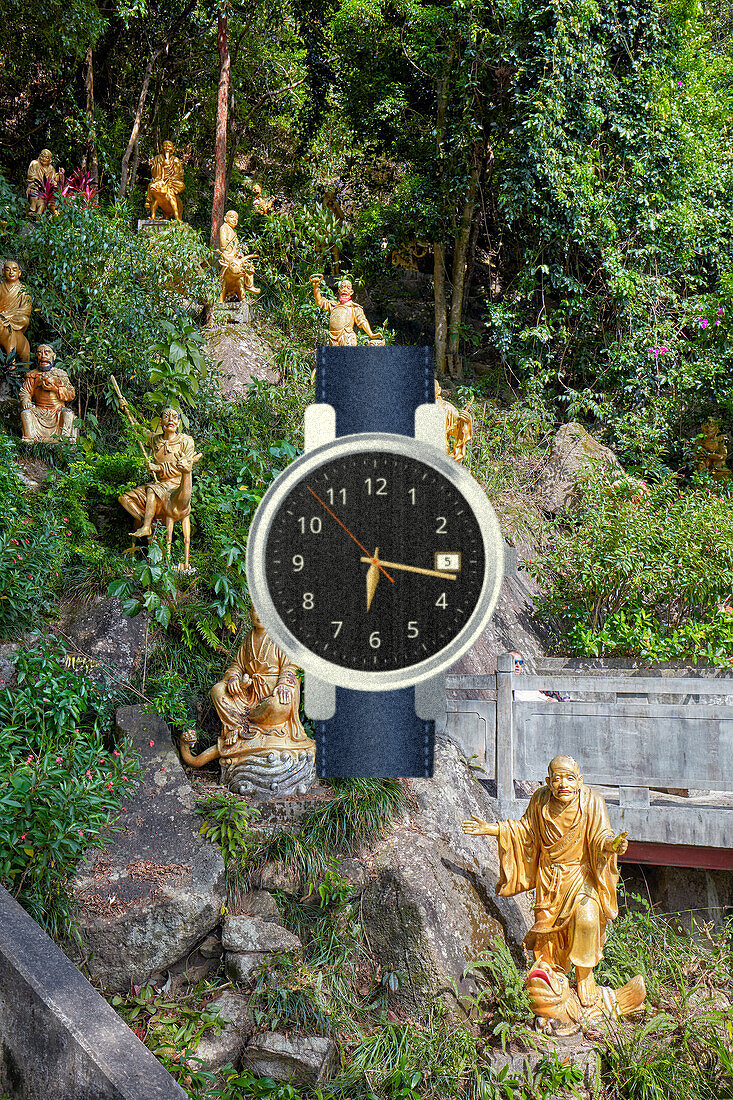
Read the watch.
6:16:53
